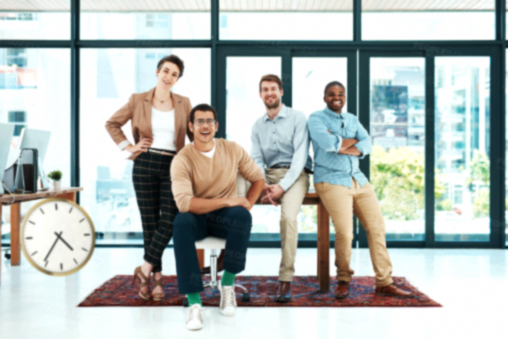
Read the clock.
4:36
